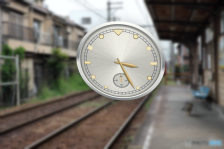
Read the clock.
3:26
